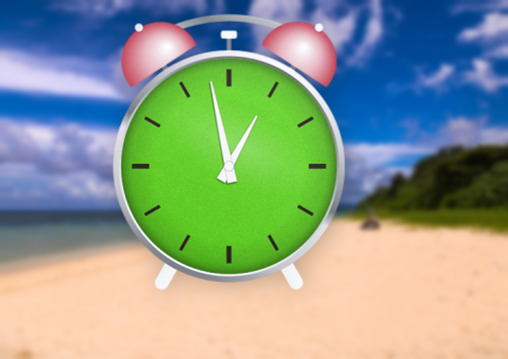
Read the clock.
12:58
